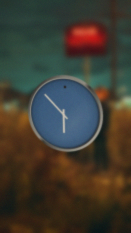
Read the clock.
5:52
